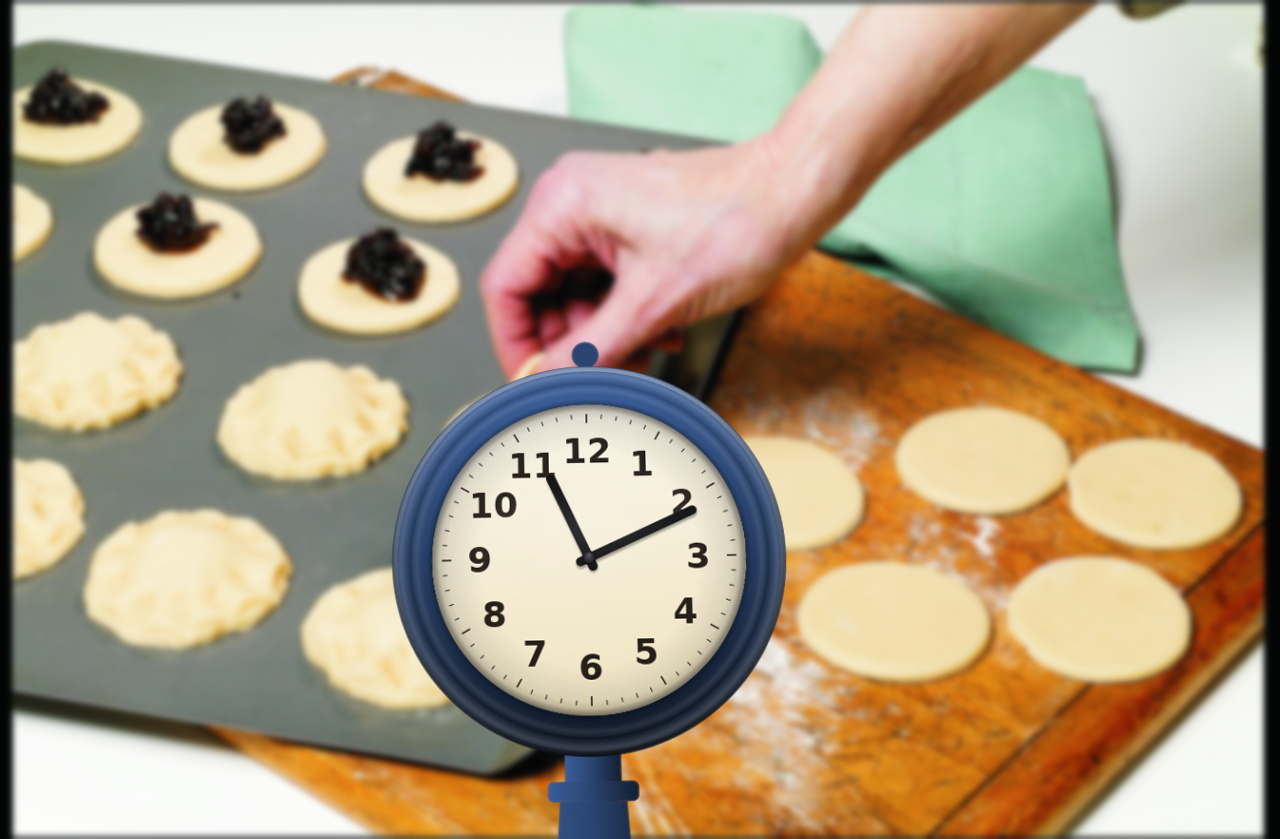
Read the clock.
11:11
